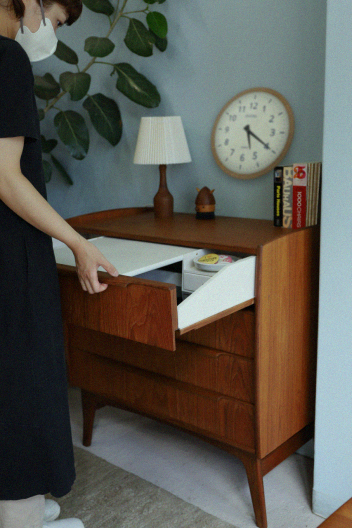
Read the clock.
5:20
